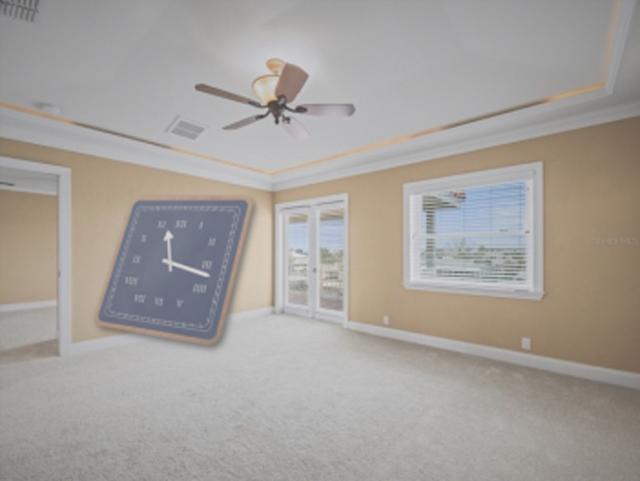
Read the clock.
11:17
